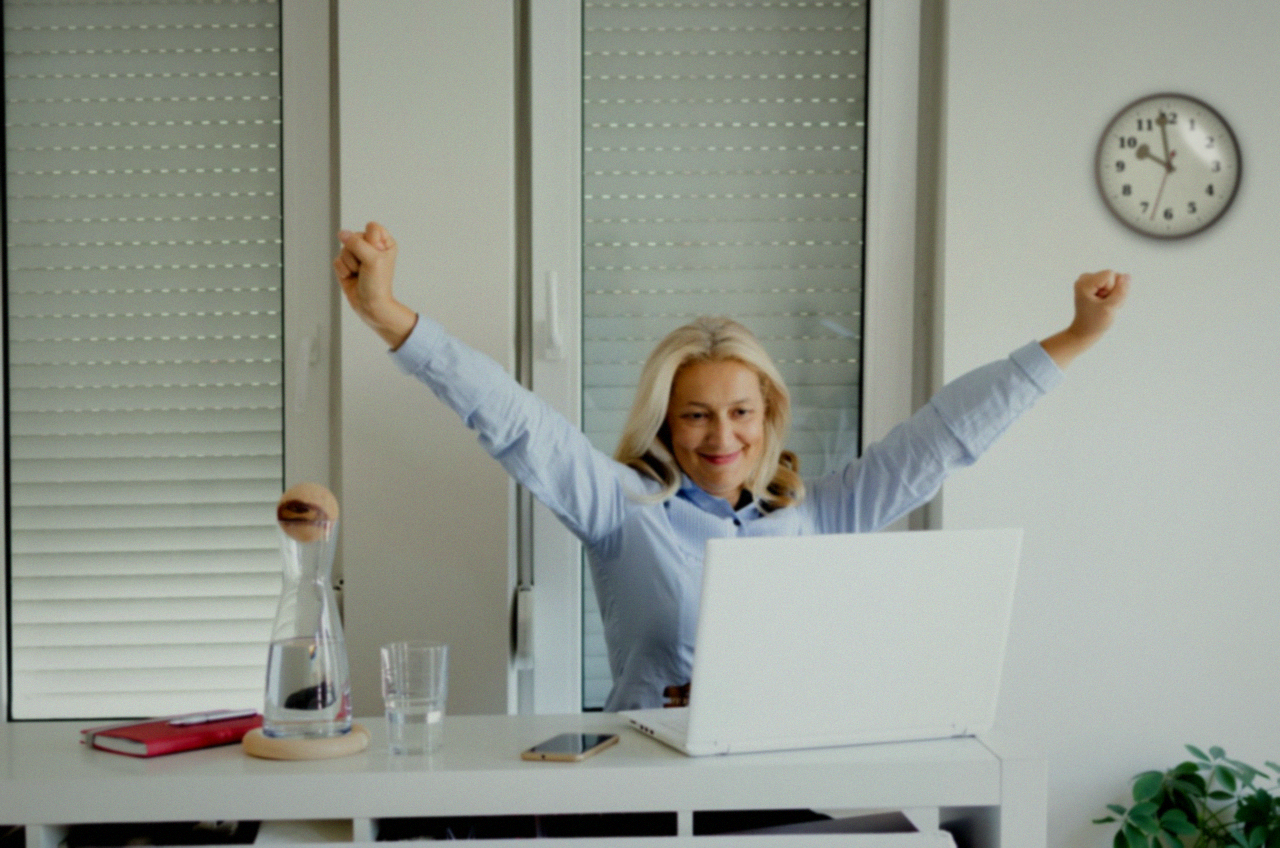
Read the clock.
9:58:33
